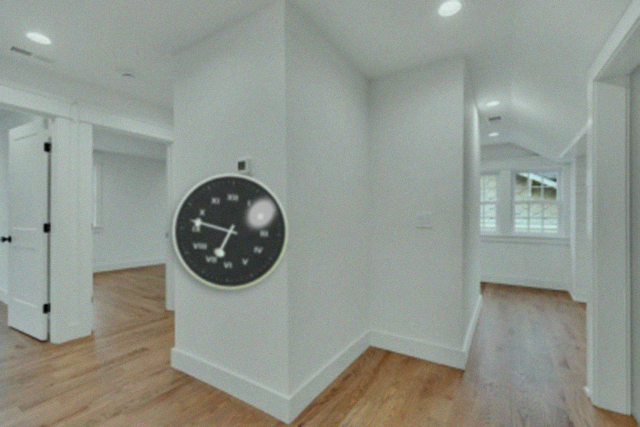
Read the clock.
6:47
